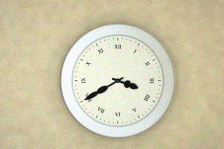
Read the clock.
3:40
